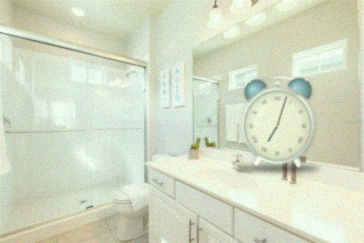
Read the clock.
7:03
